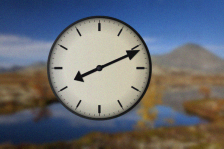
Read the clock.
8:11
